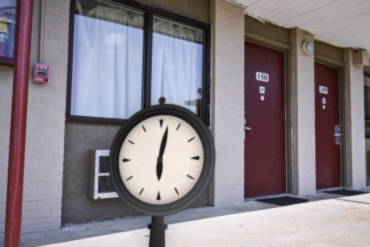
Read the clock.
6:02
